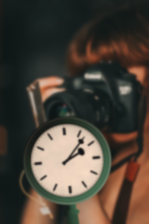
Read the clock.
2:07
